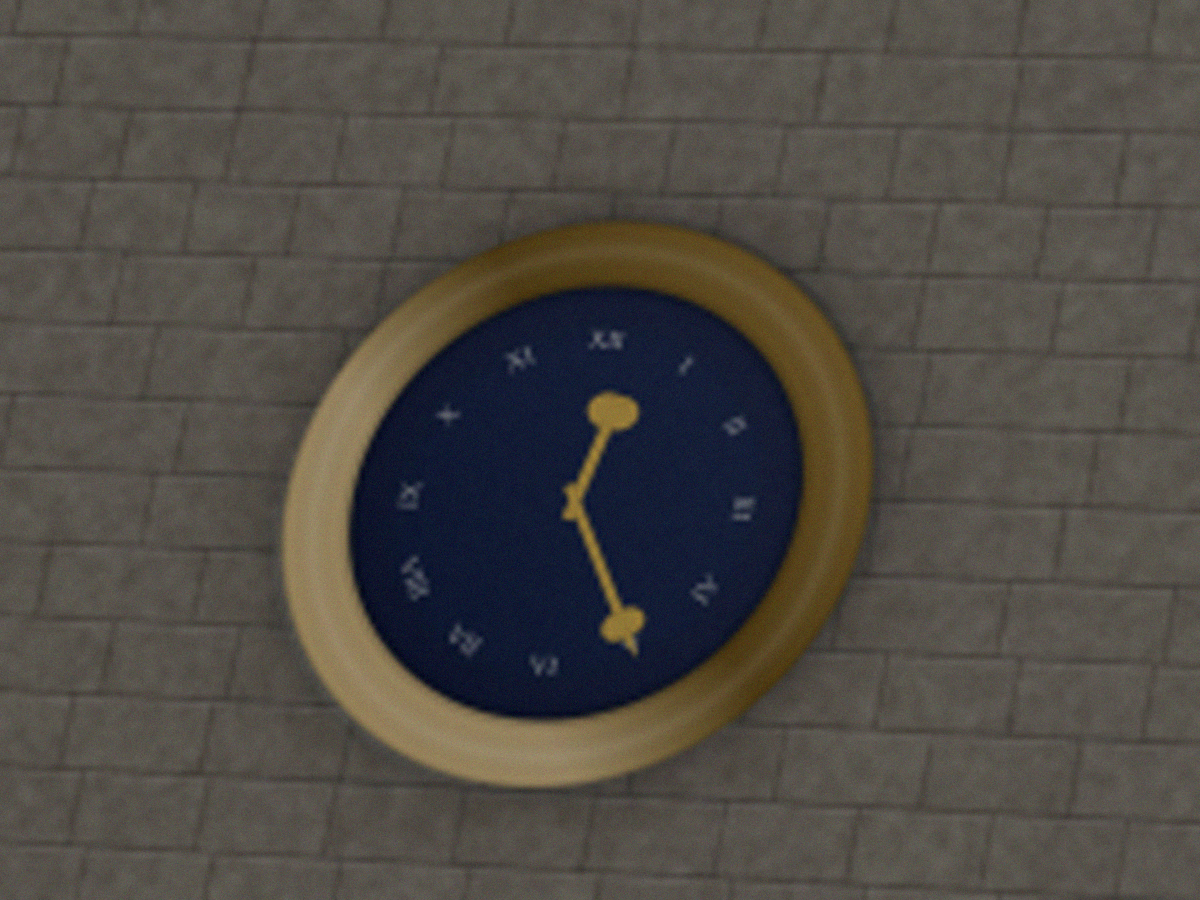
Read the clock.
12:25
